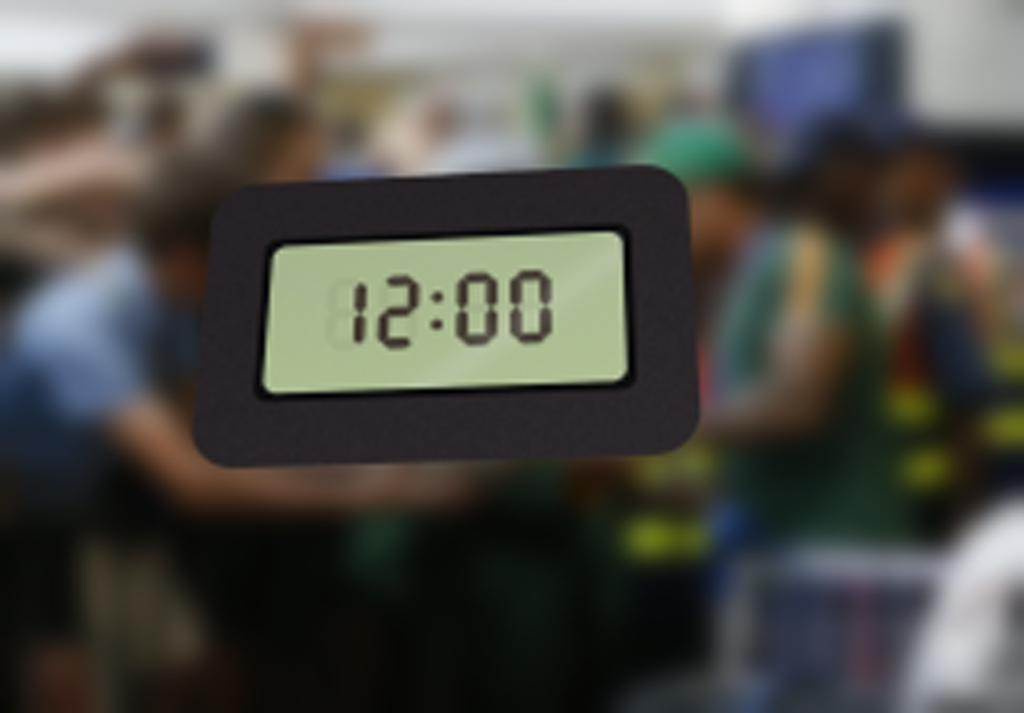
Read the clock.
12:00
